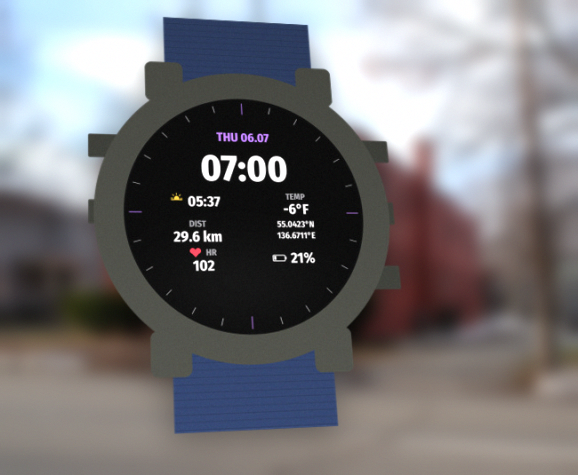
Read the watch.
7:00
